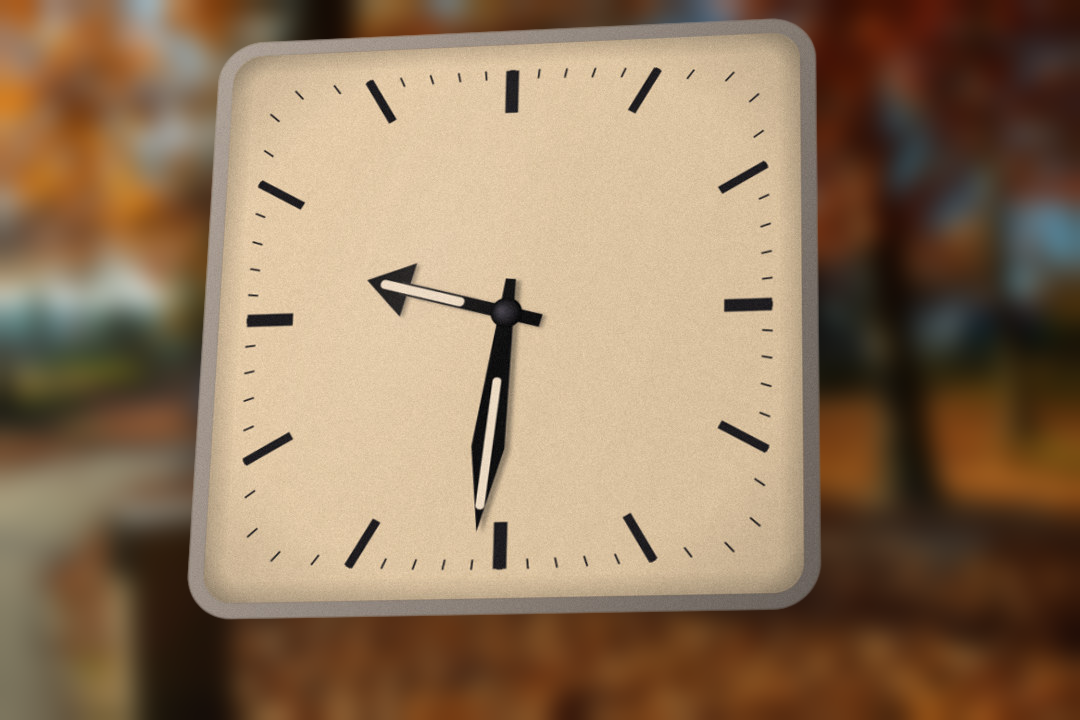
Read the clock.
9:31
